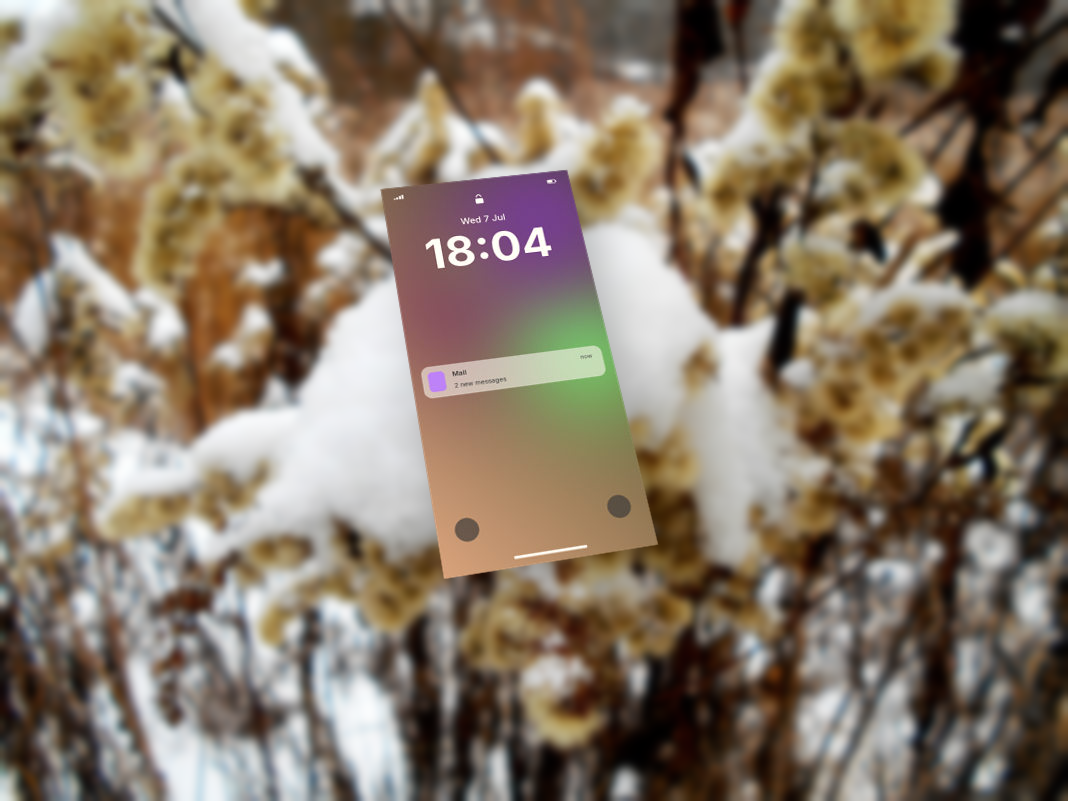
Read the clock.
18:04
